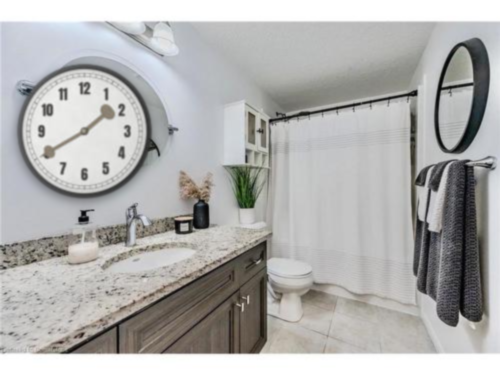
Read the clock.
1:40
